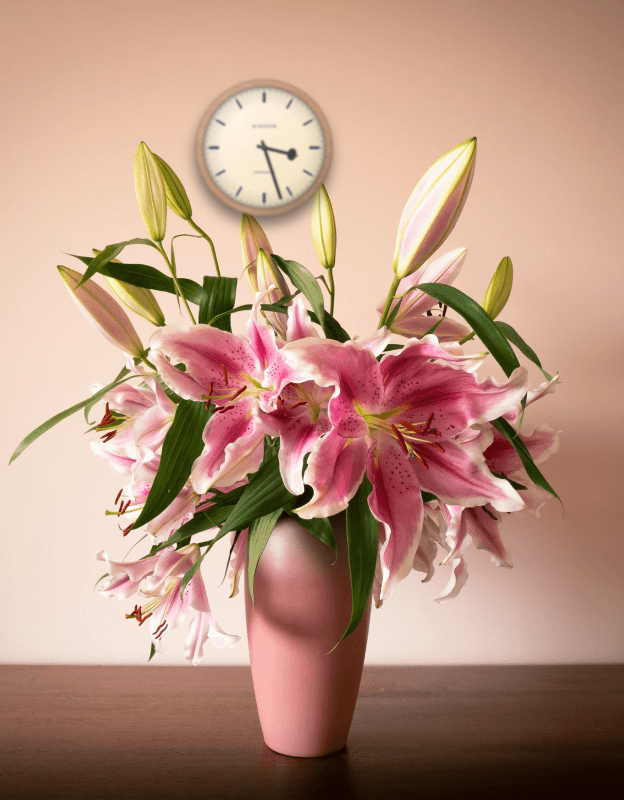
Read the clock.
3:27
